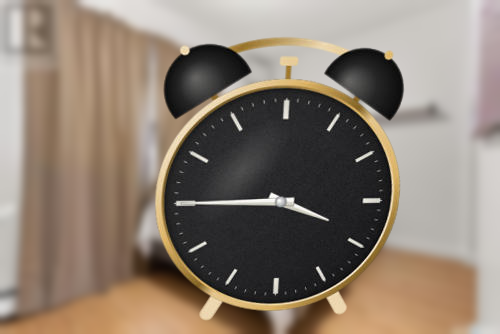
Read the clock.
3:45
